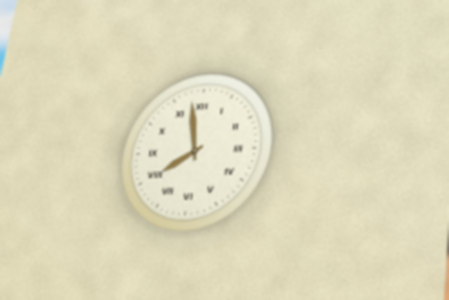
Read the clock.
7:58
